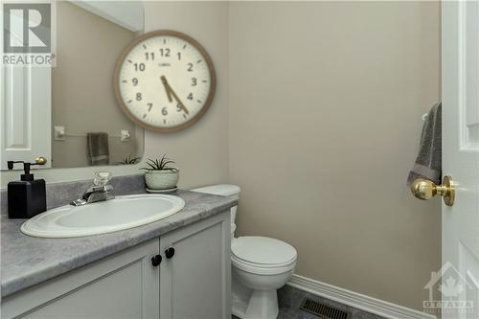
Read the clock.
5:24
